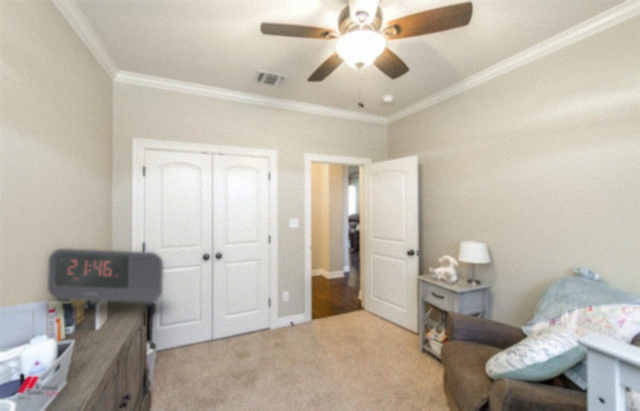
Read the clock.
21:46
